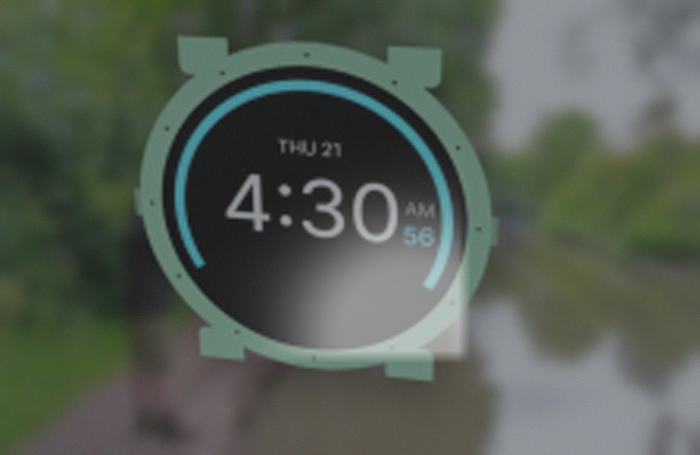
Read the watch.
4:30:56
